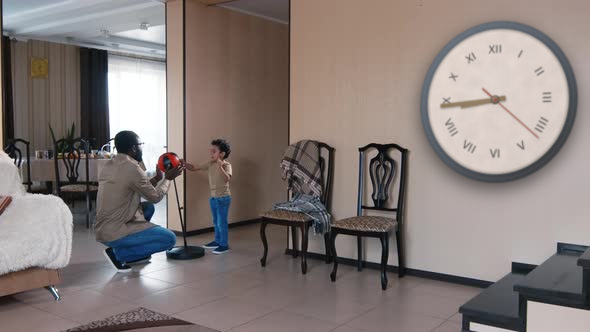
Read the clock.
8:44:22
